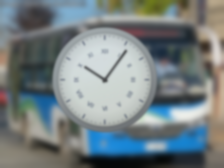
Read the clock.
10:06
